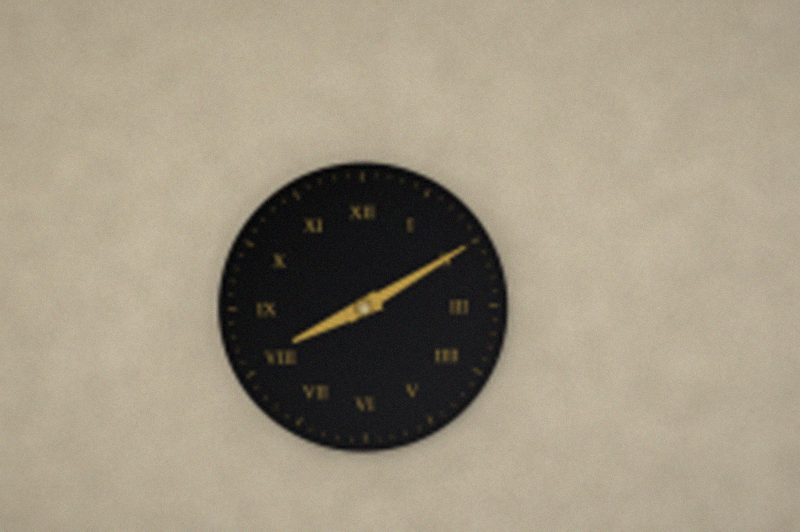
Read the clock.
8:10
